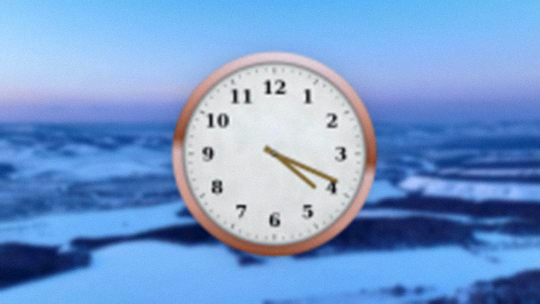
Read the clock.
4:19
